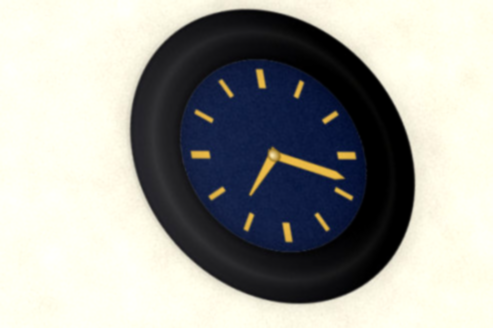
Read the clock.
7:18
